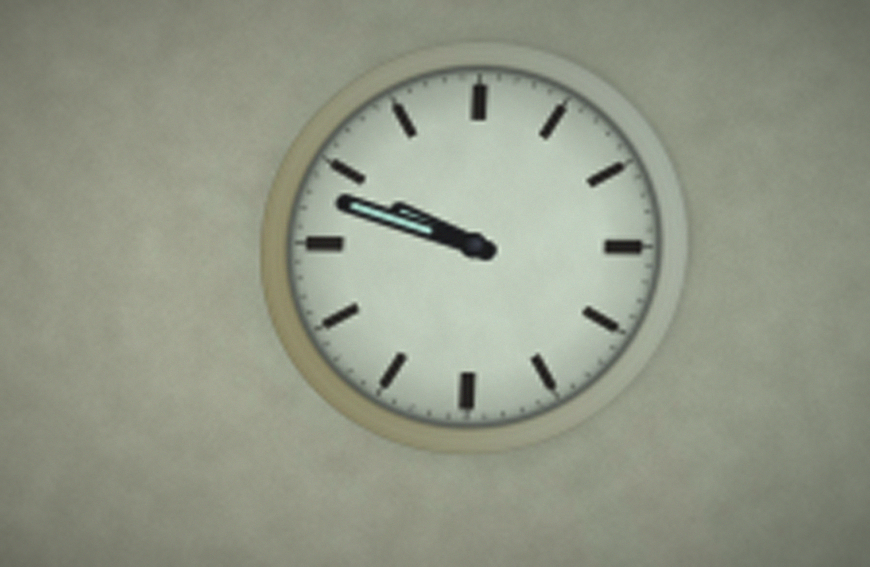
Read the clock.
9:48
